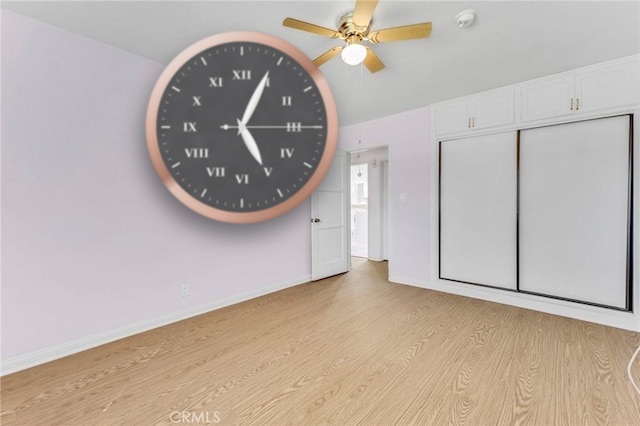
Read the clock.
5:04:15
